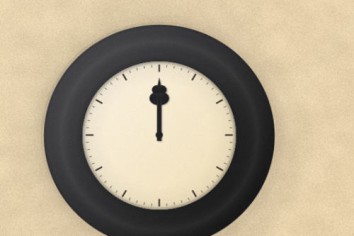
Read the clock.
12:00
